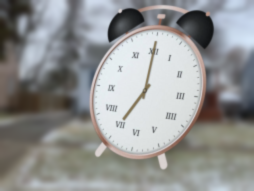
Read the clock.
7:00
